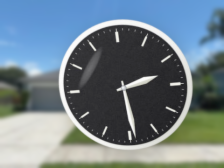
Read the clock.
2:29
